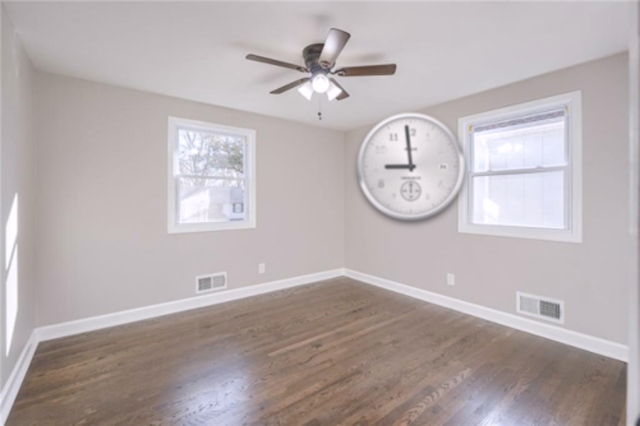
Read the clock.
8:59
